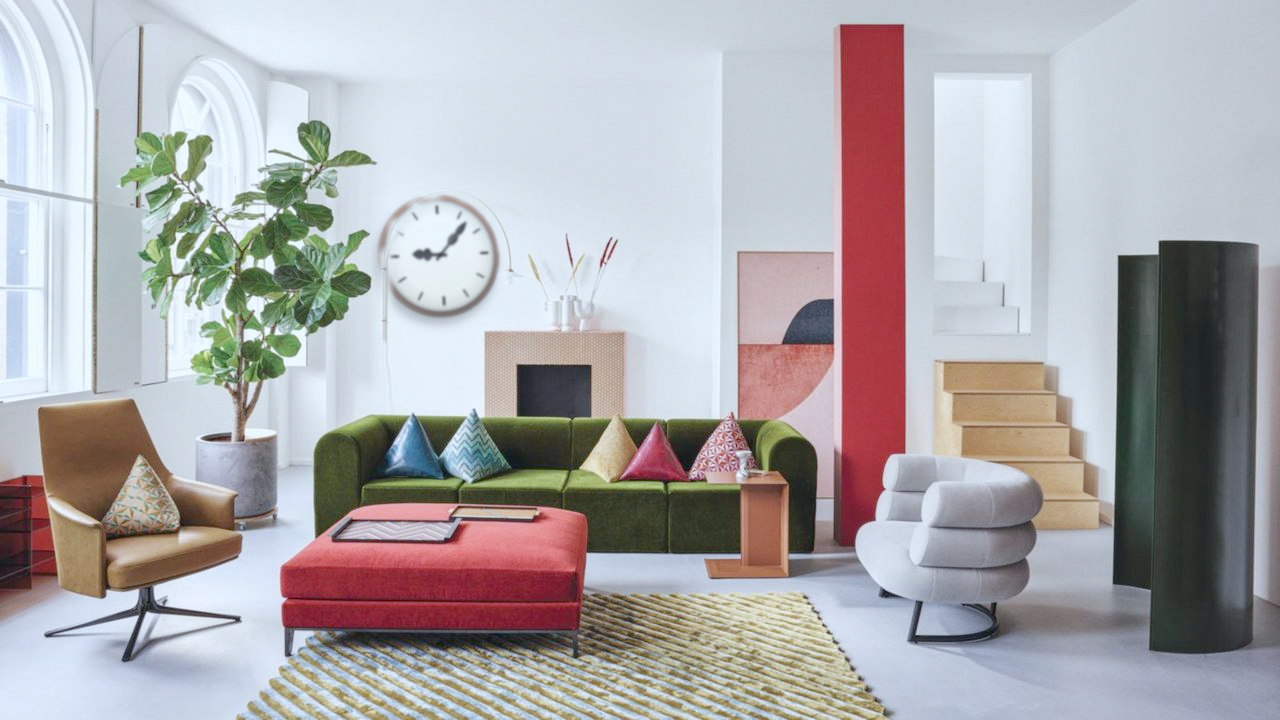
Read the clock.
9:07
